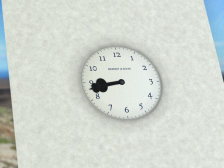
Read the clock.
8:43
